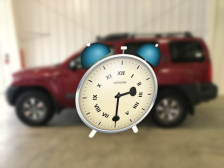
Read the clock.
2:30
